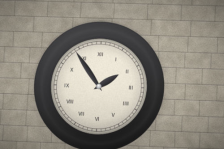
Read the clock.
1:54
